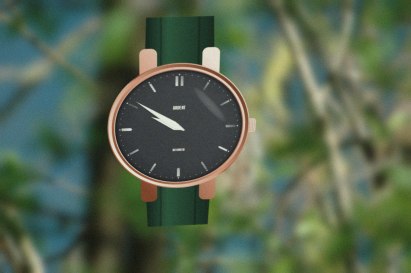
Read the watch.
9:51
